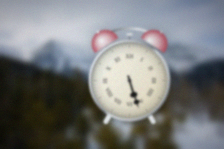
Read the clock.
5:27
